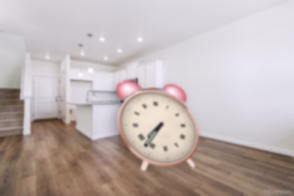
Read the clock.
7:37
